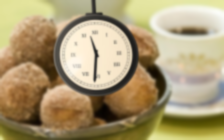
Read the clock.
11:31
